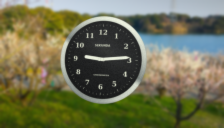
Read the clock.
9:14
